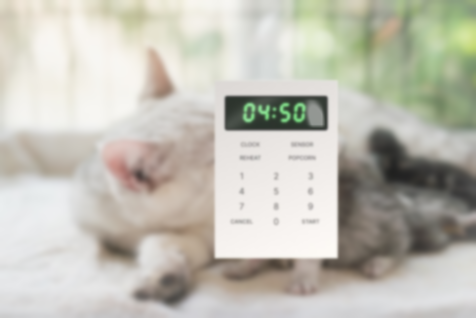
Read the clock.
4:50
